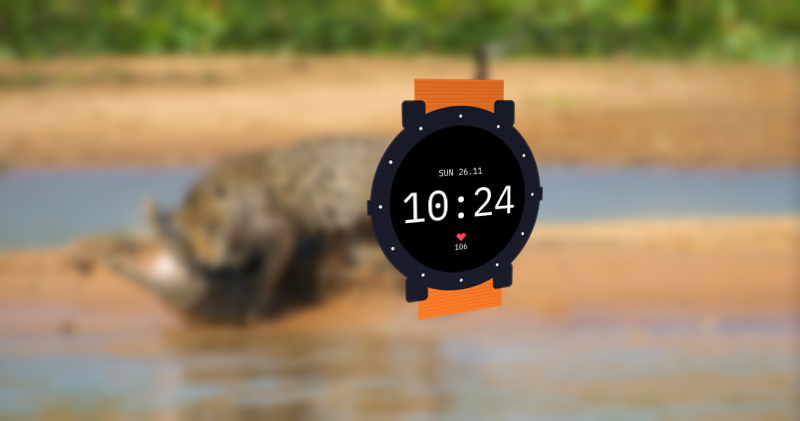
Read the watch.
10:24
